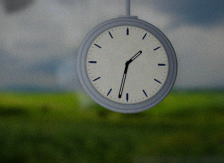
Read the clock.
1:32
